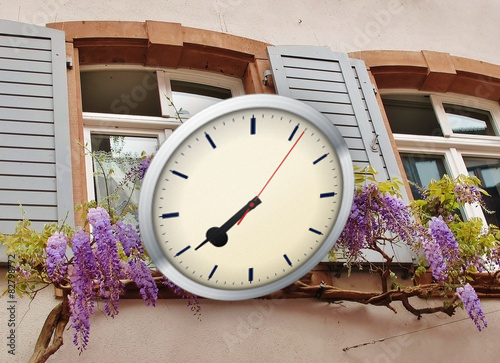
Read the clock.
7:39:06
